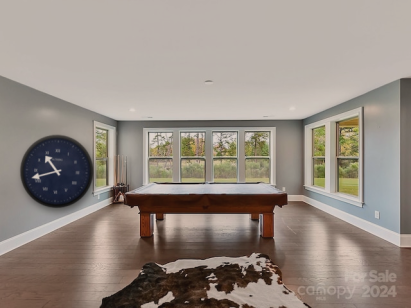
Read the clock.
10:42
